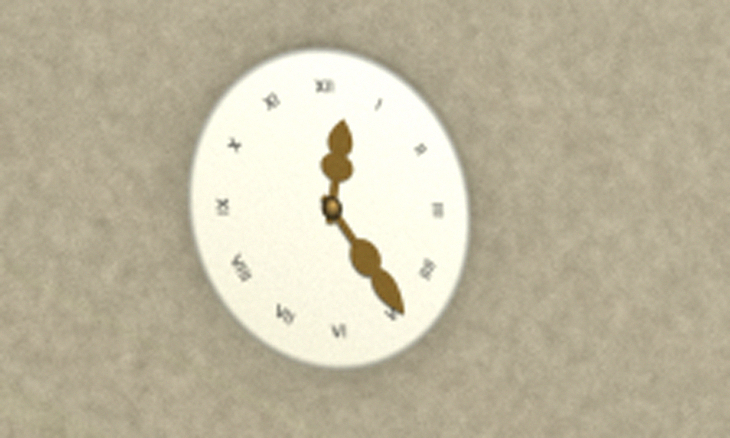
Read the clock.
12:24
